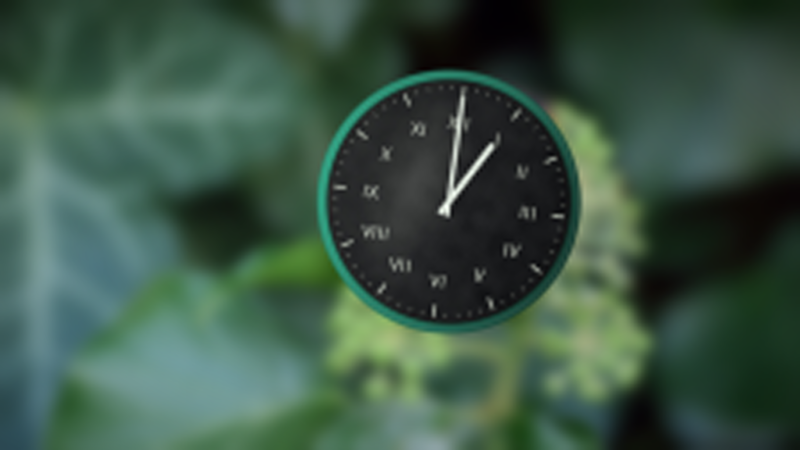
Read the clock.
1:00
